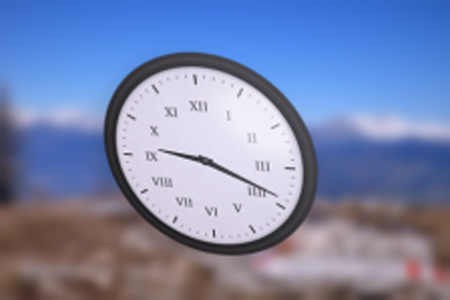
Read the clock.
9:19
